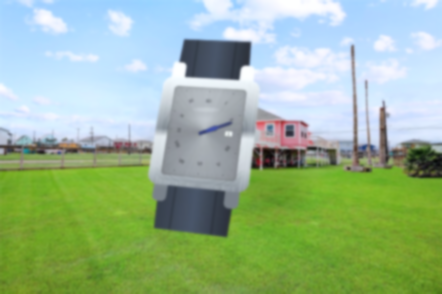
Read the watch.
2:11
